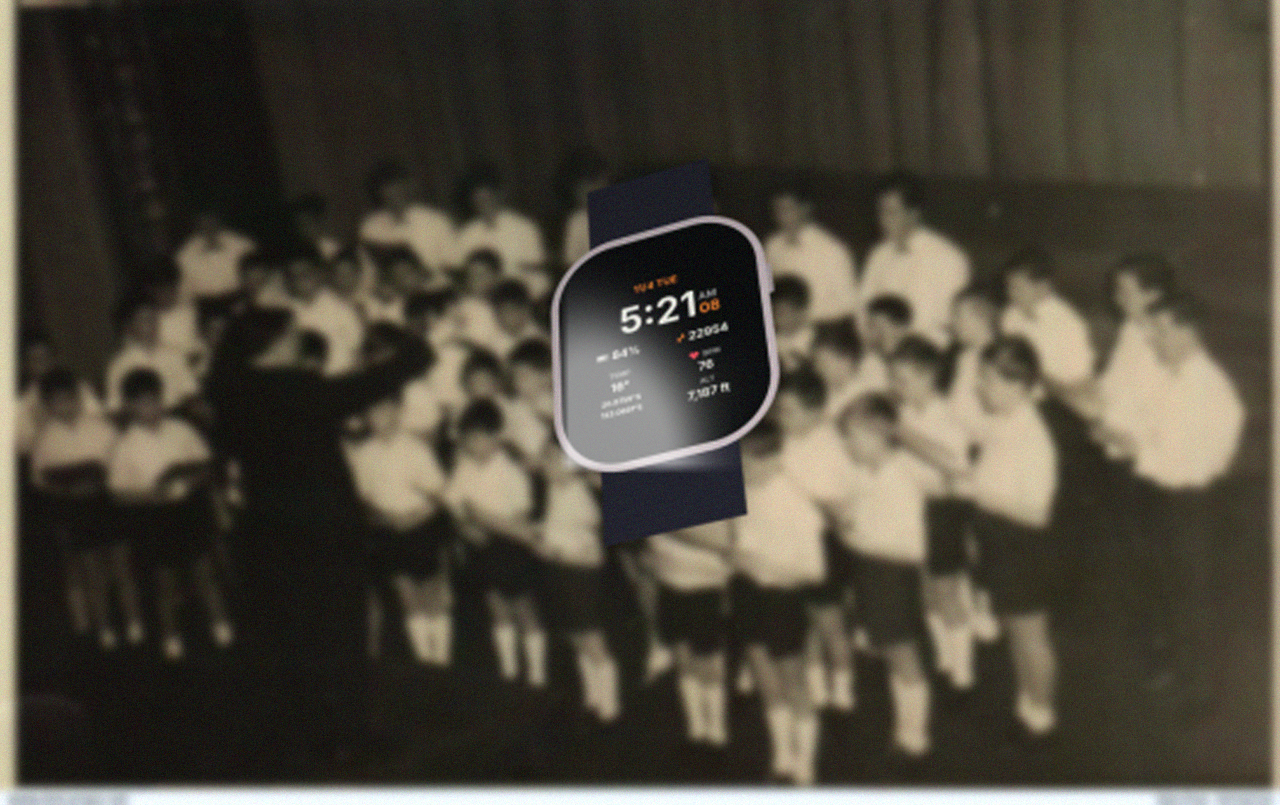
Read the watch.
5:21
